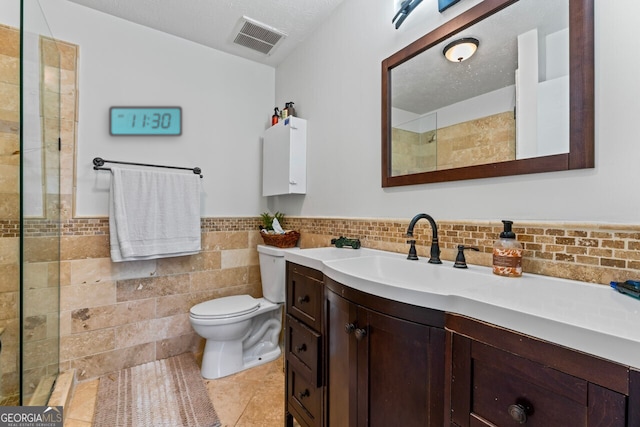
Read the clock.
11:30
